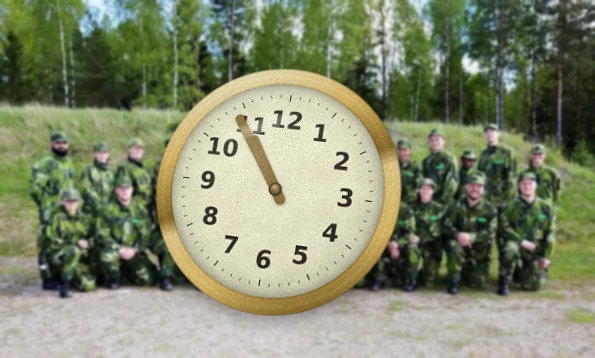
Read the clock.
10:54
